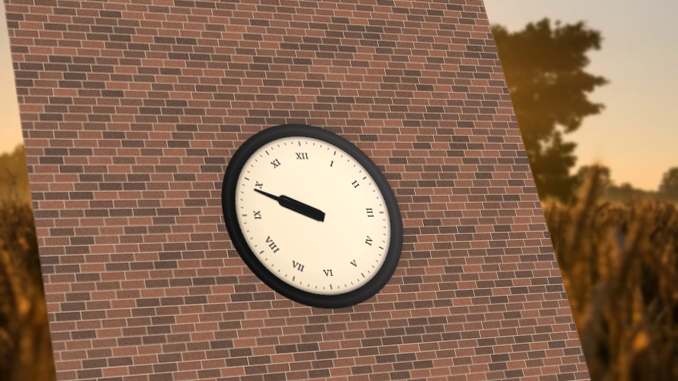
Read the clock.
9:49
